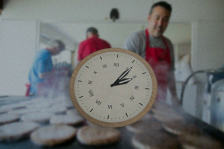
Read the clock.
2:06
